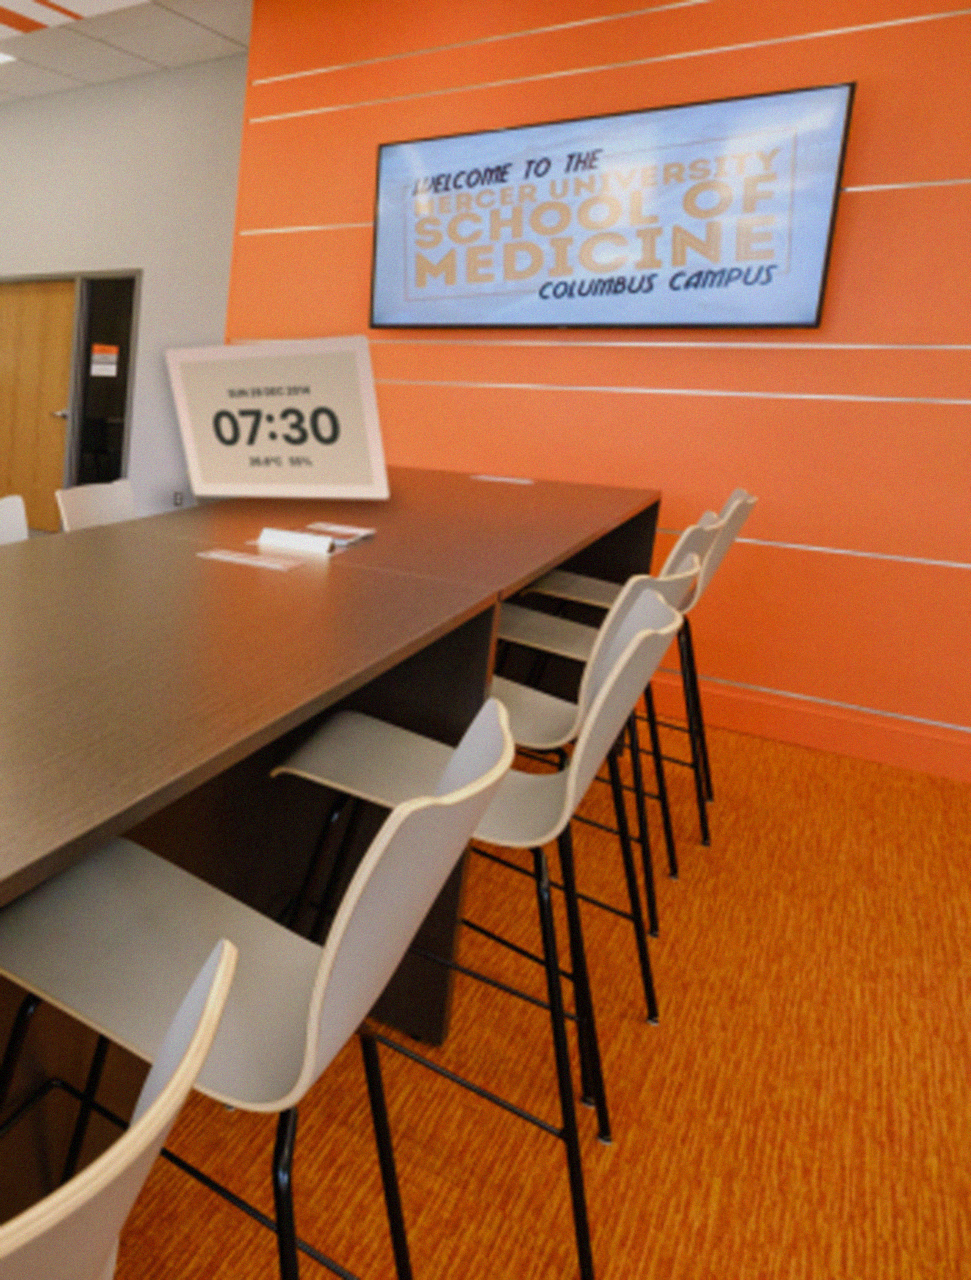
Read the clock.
7:30
